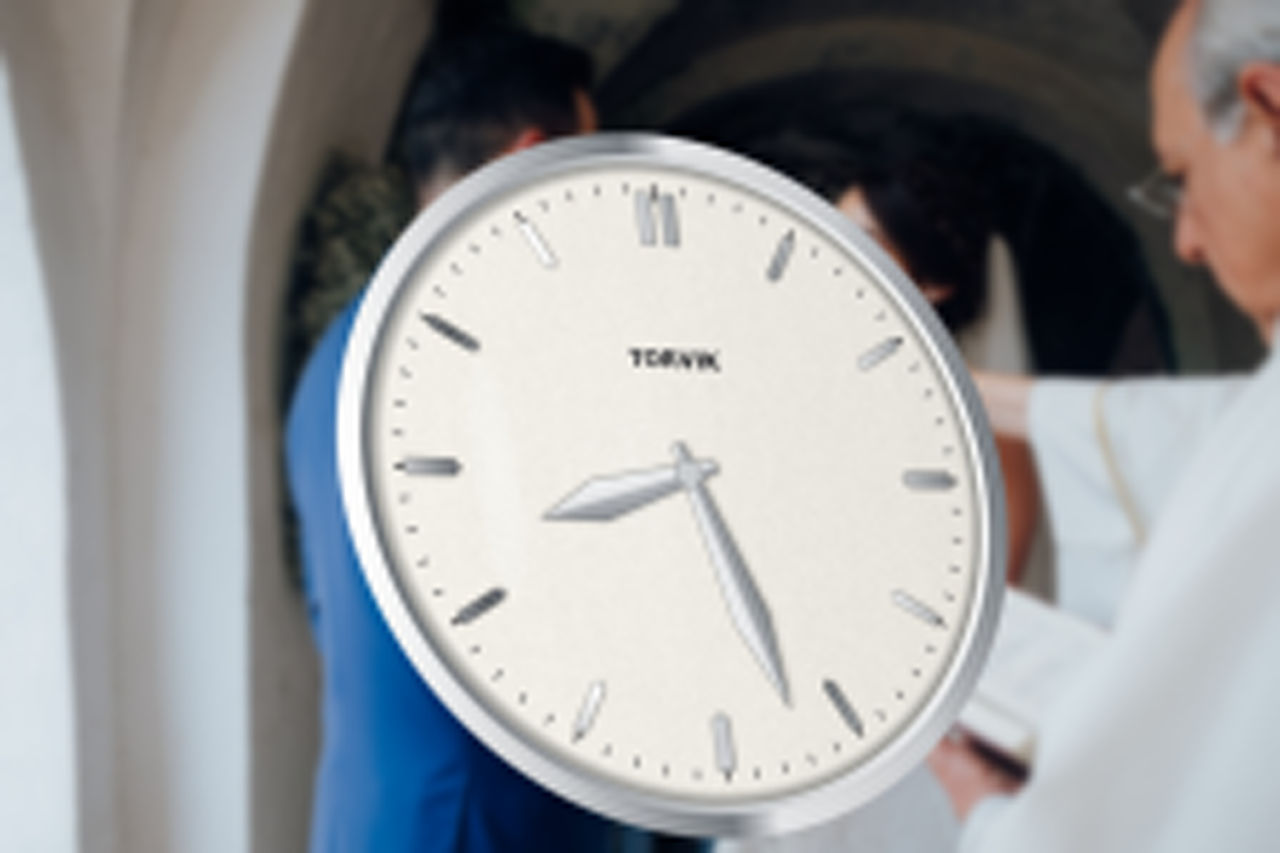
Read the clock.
8:27
